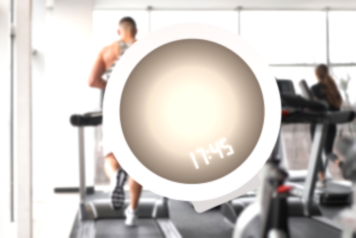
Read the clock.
17:45
